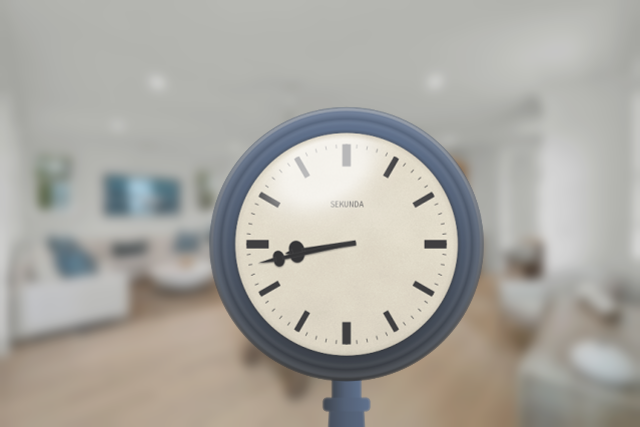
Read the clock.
8:43
